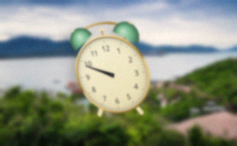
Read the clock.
9:49
